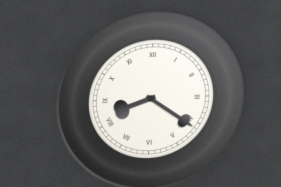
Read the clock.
8:21
